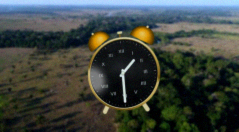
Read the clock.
1:30
